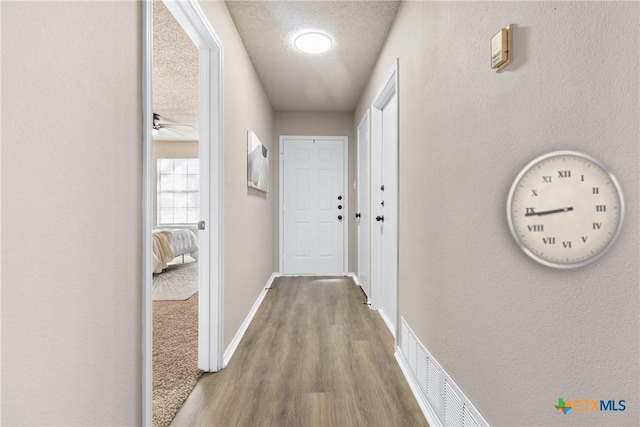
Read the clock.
8:44
